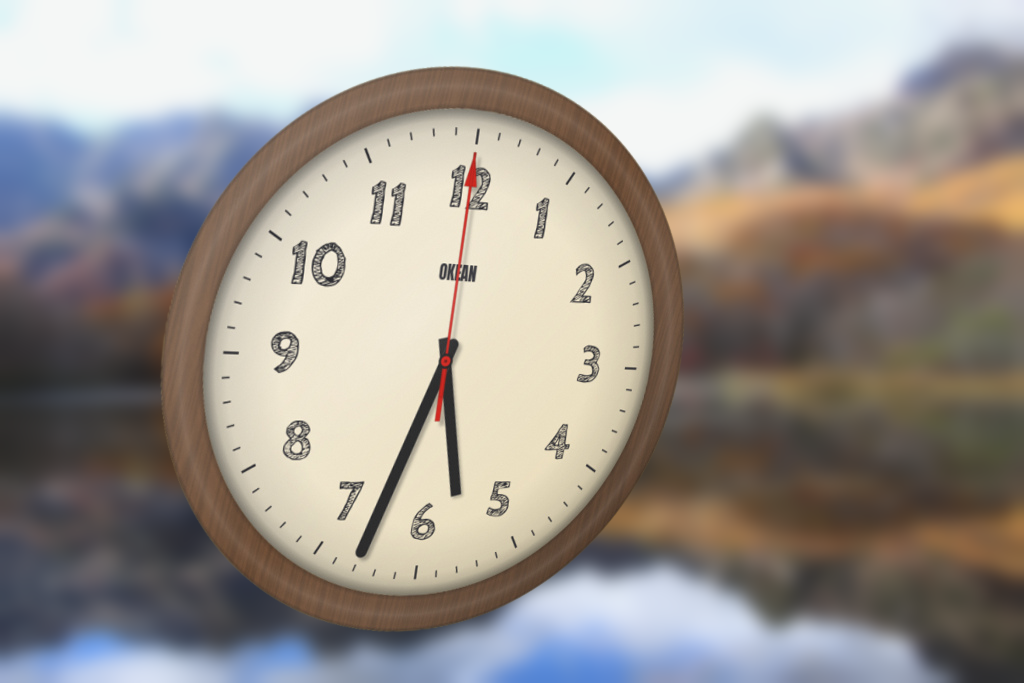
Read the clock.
5:33:00
